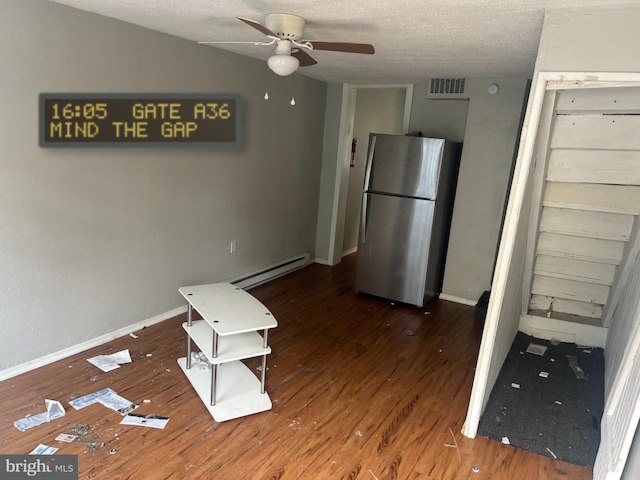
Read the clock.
16:05
